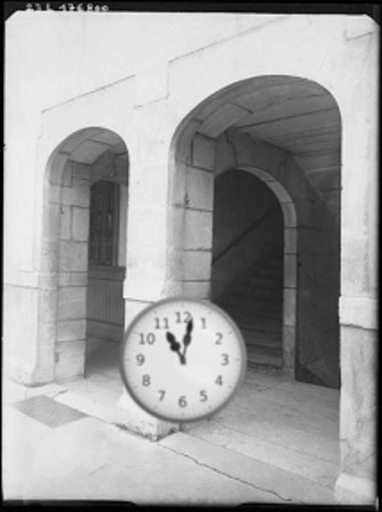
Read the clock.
11:02
